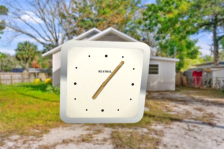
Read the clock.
7:06
